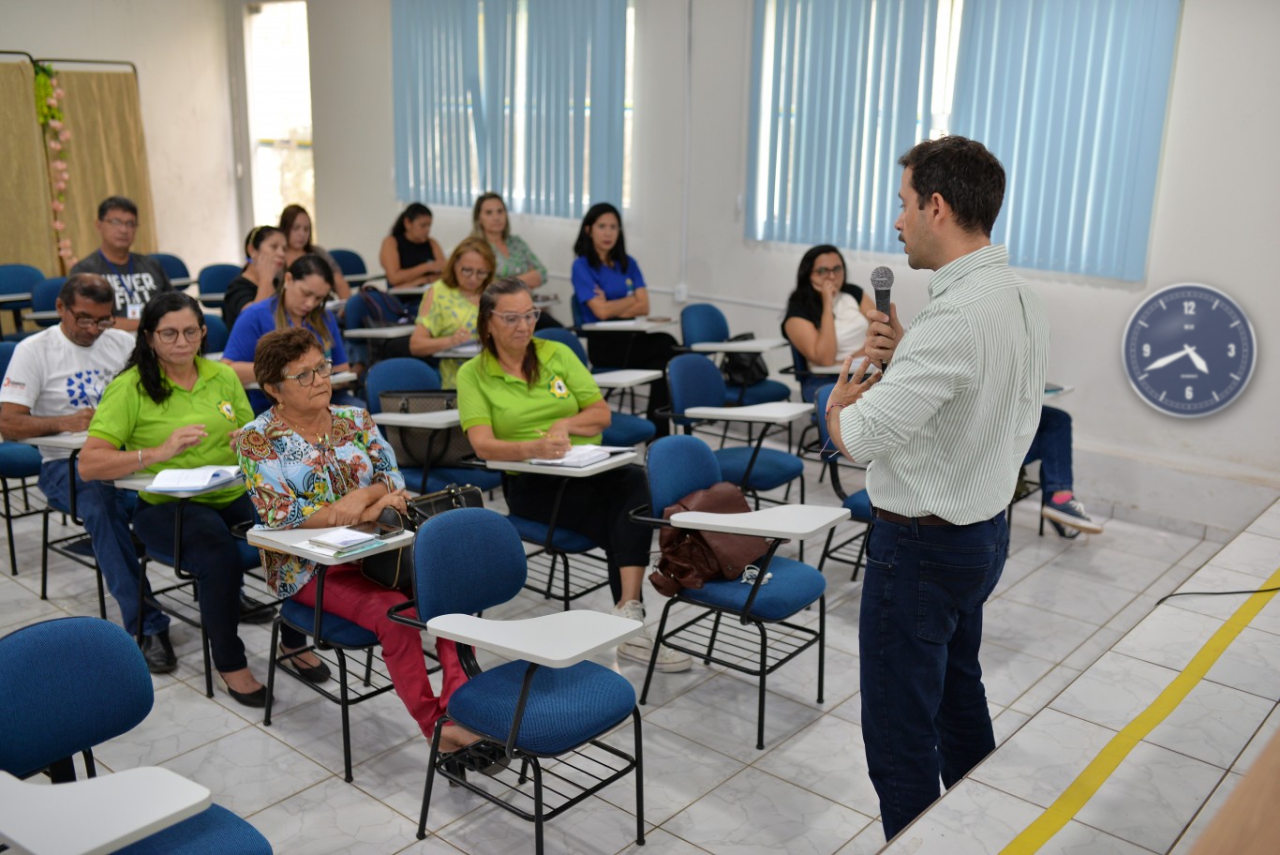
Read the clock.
4:41
